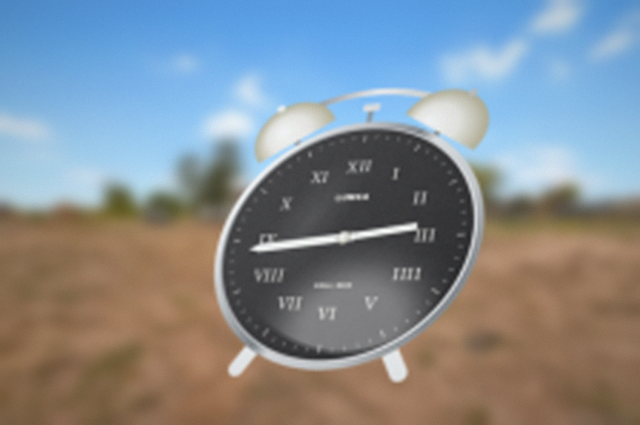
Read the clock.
2:44
